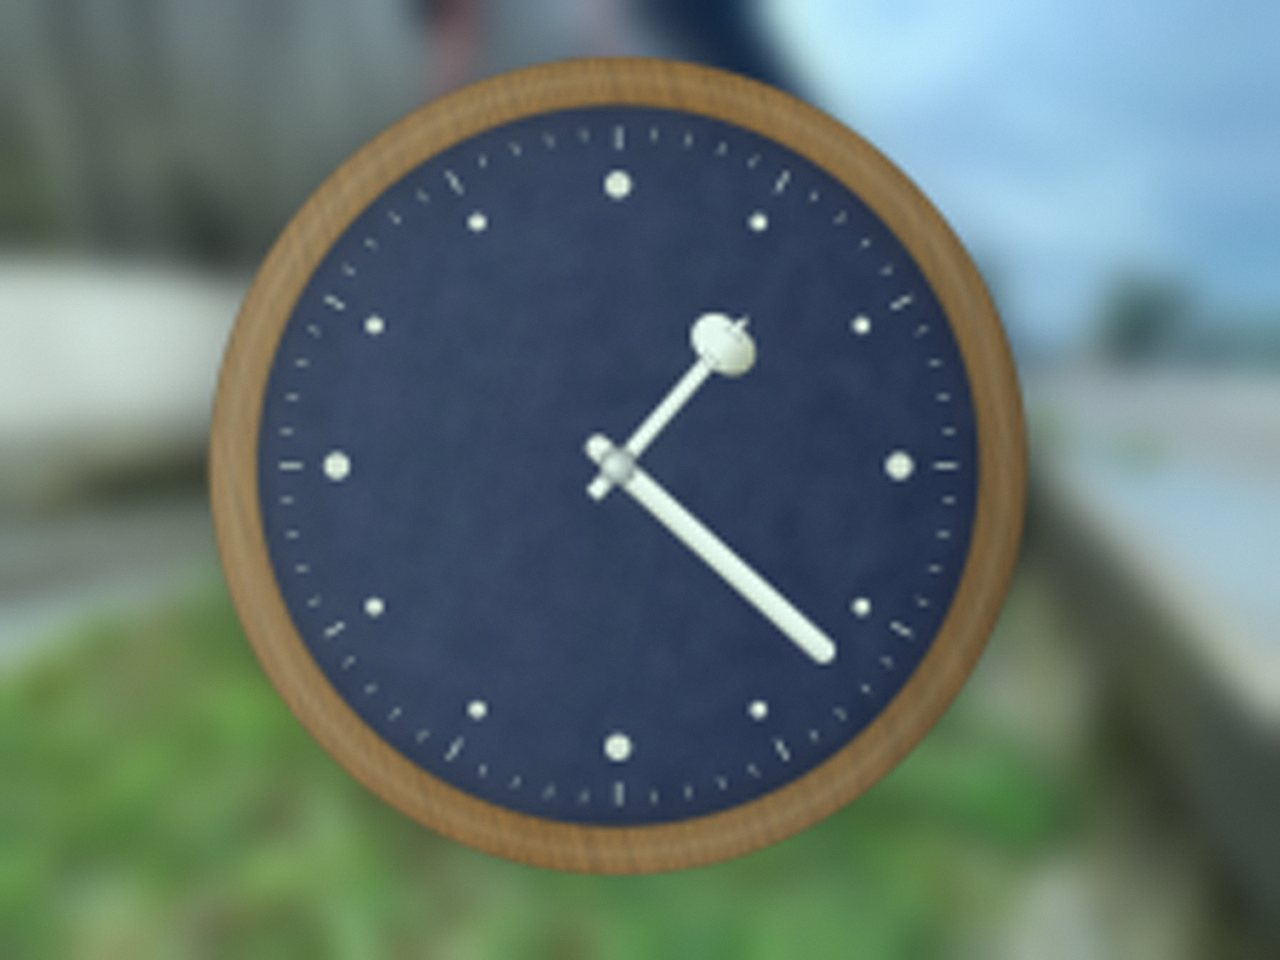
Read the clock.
1:22
